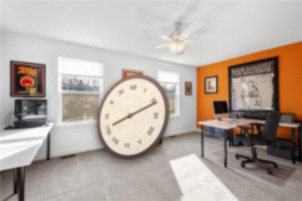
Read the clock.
8:11
